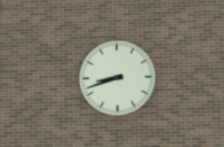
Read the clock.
8:42
